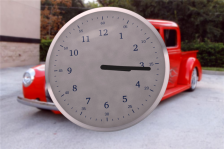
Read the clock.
3:16
